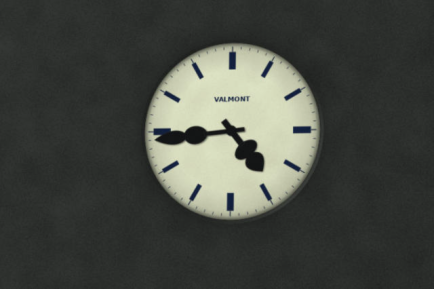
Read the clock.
4:44
